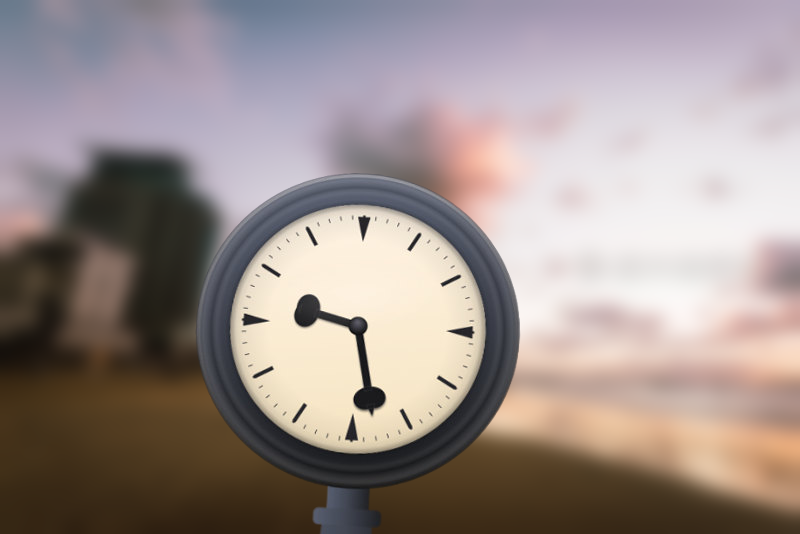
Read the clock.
9:28
